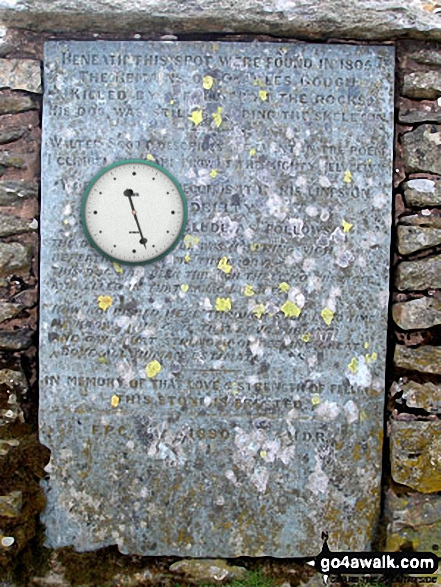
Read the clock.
11:27
